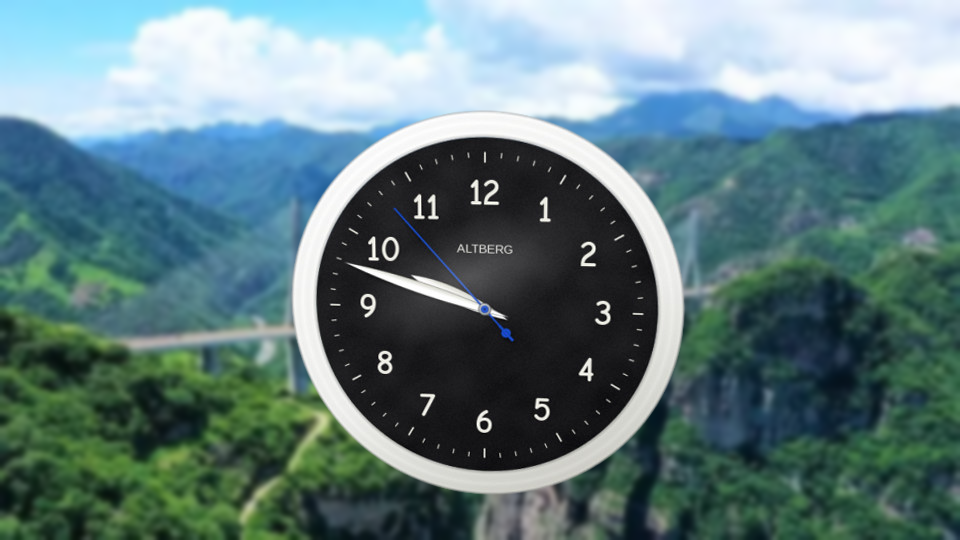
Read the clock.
9:47:53
